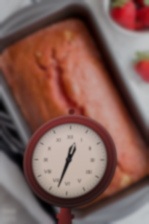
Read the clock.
12:33
